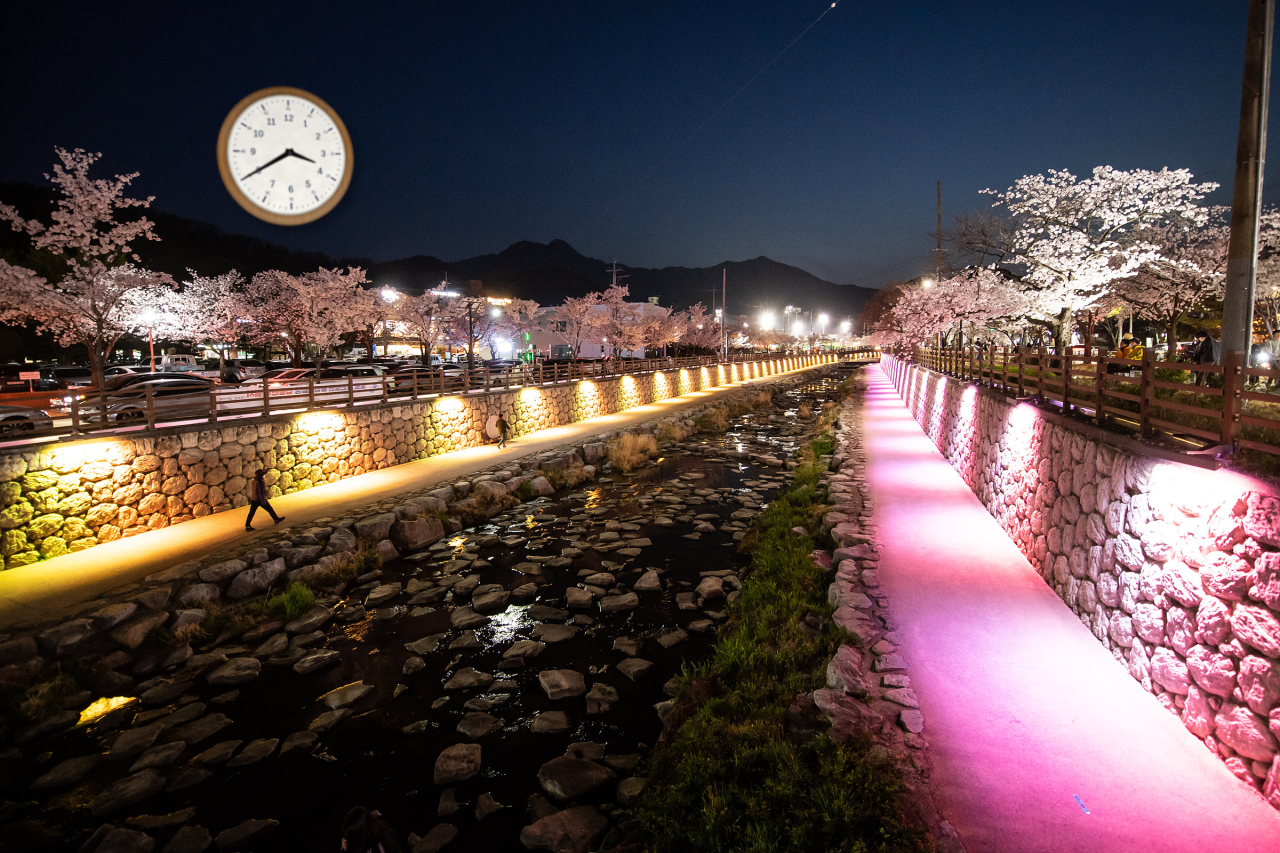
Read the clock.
3:40
